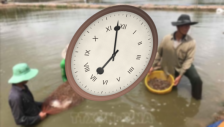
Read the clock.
6:58
